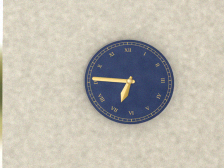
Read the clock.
6:46
